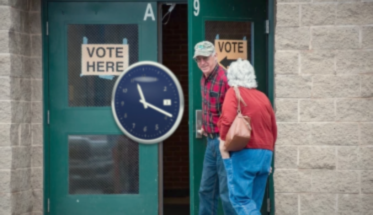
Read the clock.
11:19
